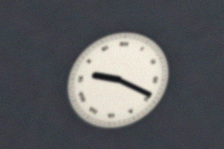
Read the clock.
9:19
